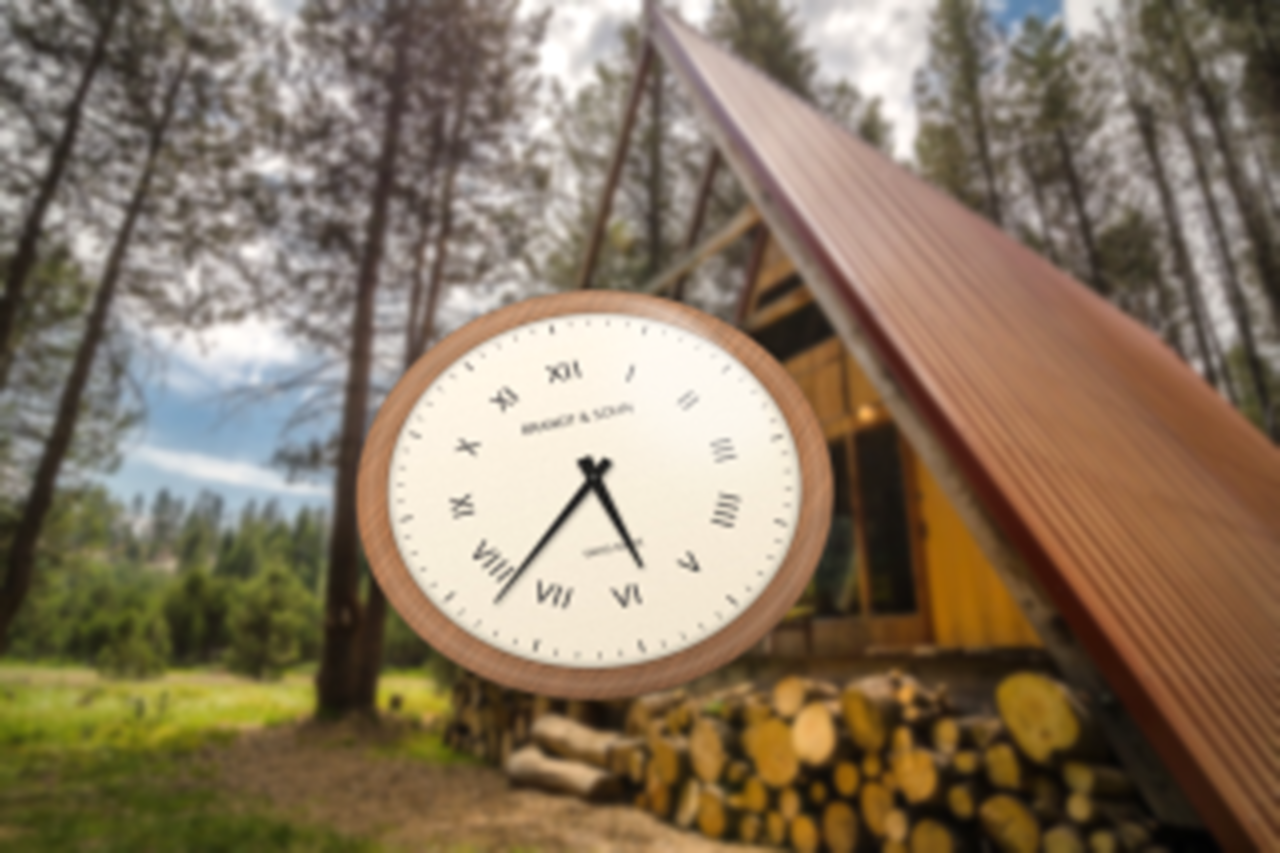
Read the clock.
5:38
